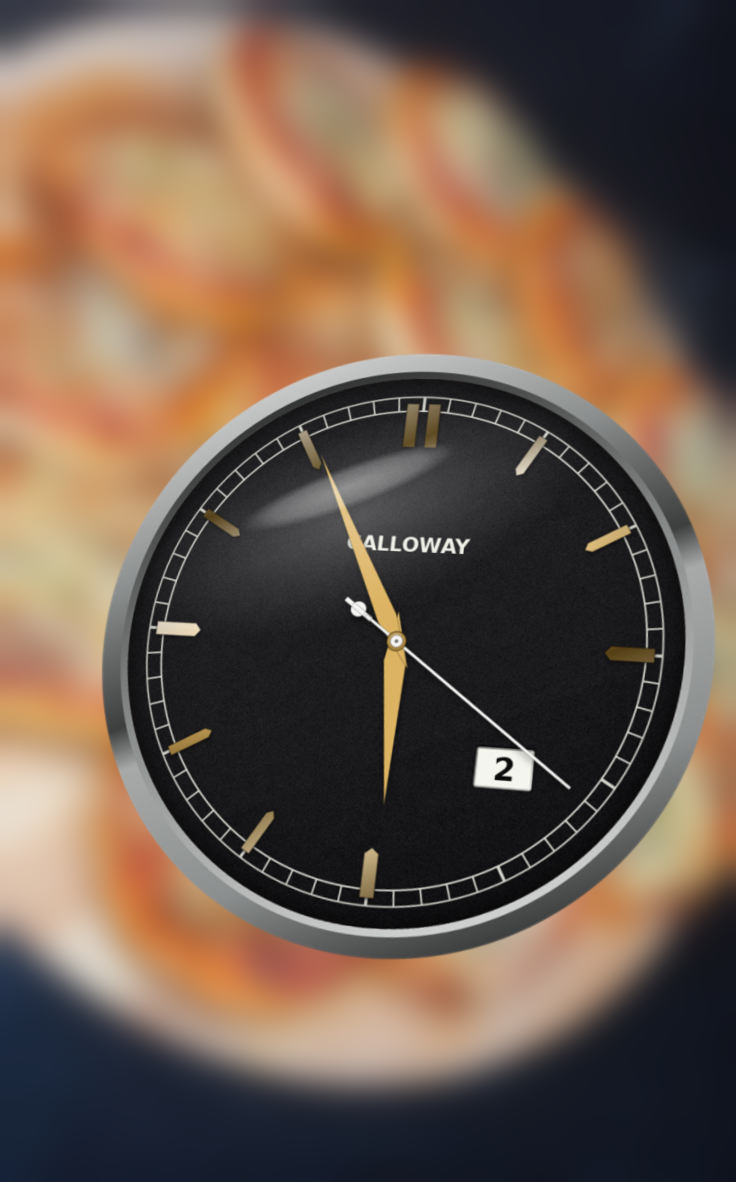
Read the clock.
5:55:21
